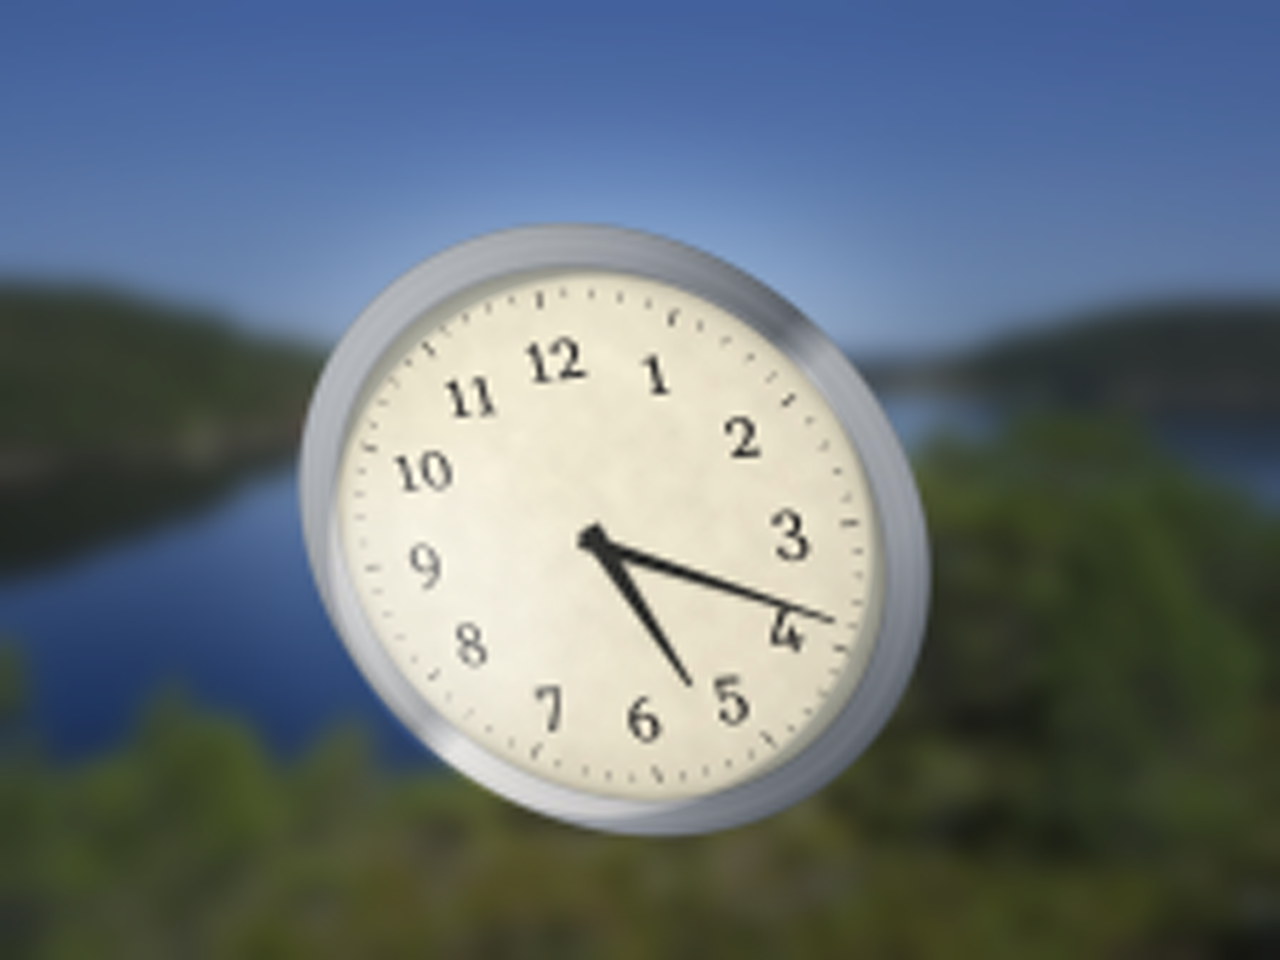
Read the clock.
5:19
